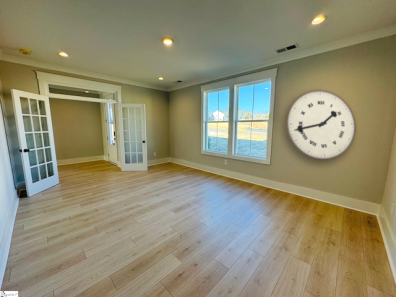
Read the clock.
1:43
